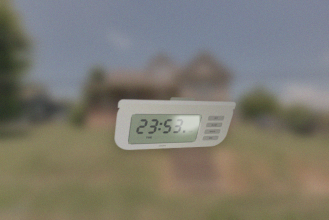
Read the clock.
23:53
